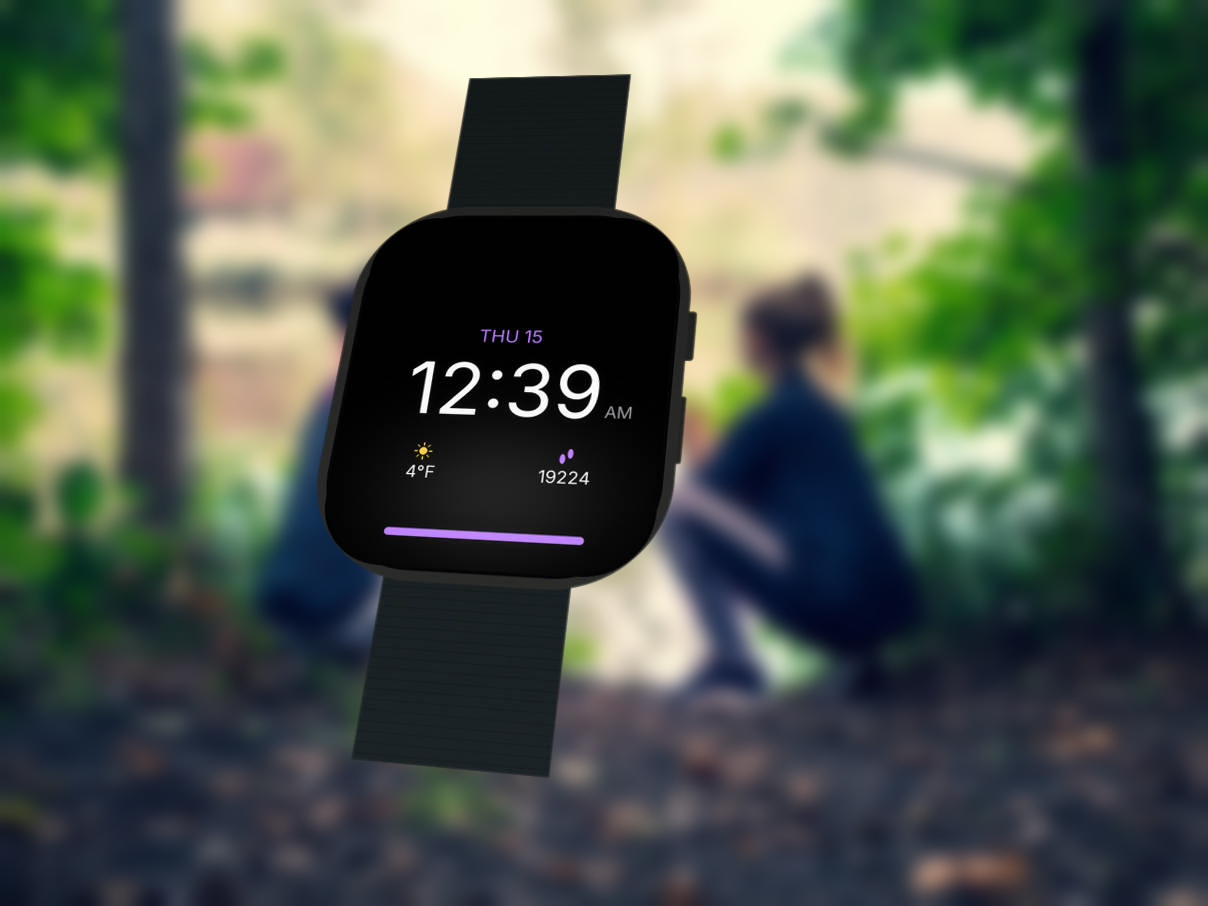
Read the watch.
12:39
